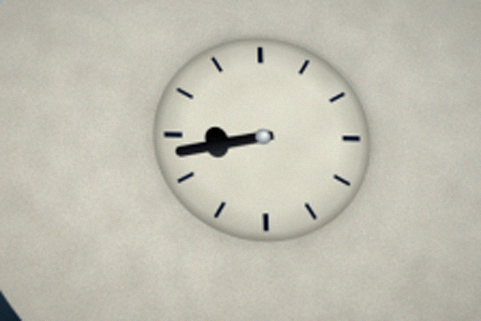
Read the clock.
8:43
